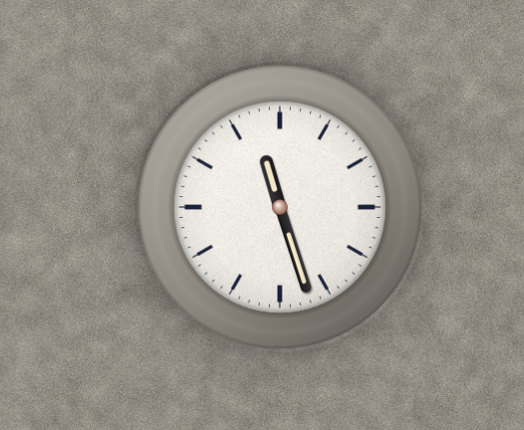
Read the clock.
11:27
